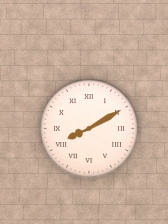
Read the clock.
8:10
